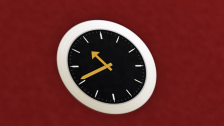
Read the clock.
10:41
